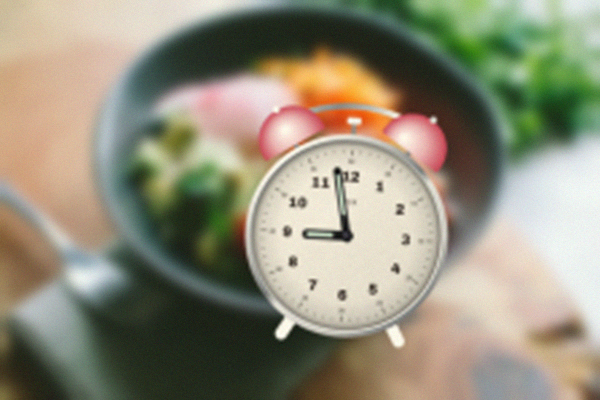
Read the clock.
8:58
